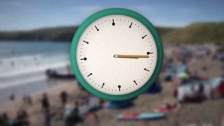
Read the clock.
3:16
